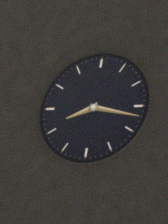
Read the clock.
8:17
